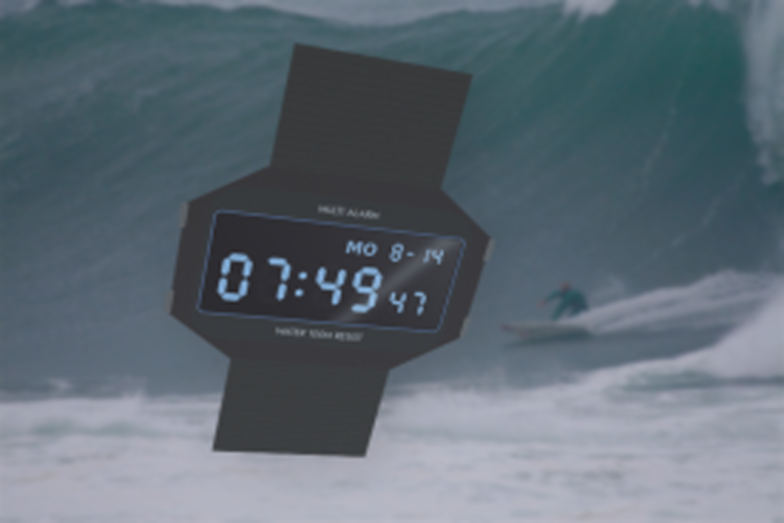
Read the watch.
7:49:47
